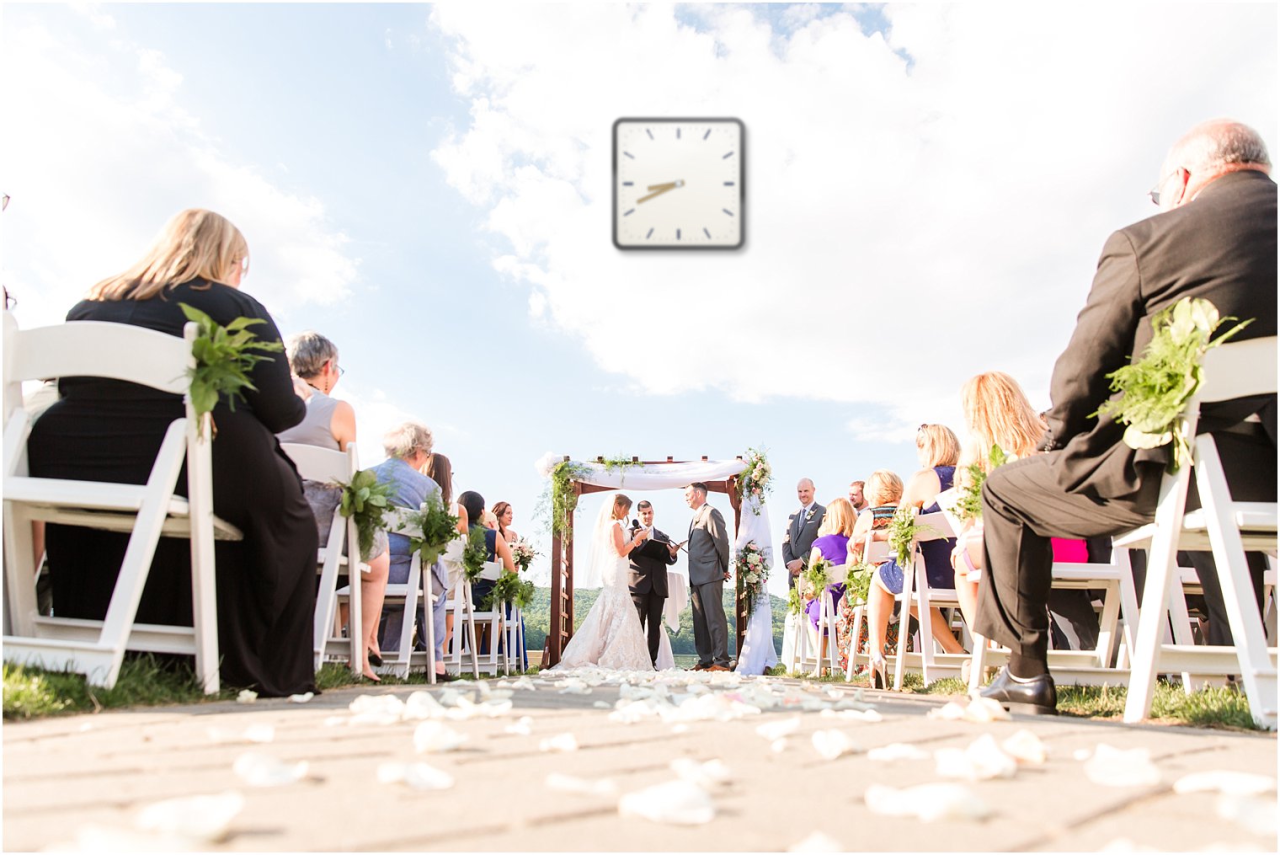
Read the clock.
8:41
